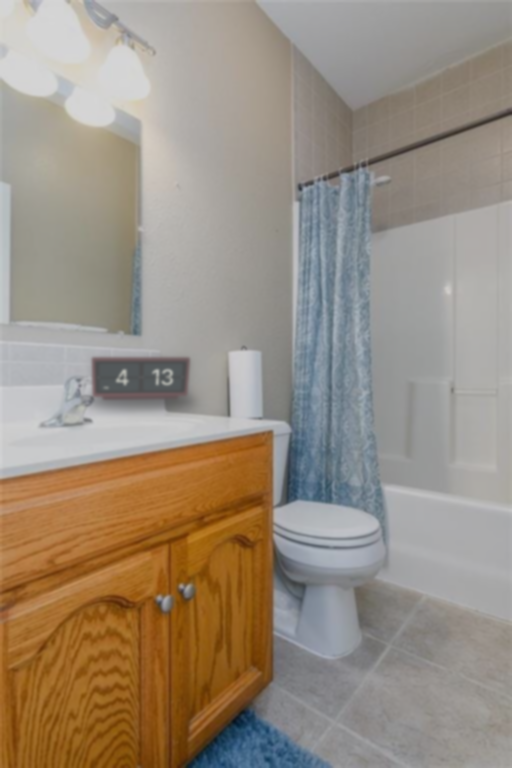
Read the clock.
4:13
